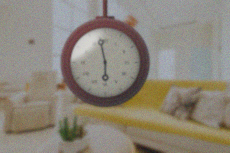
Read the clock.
5:58
